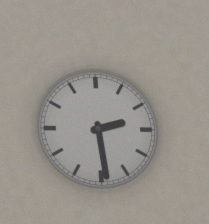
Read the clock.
2:29
